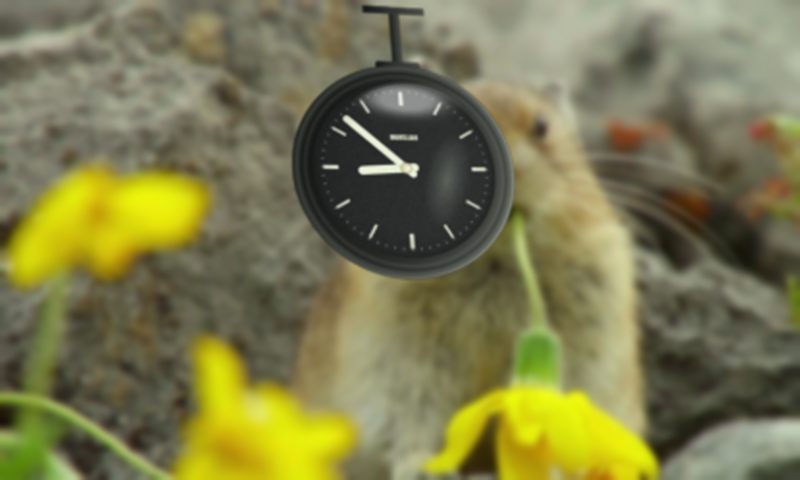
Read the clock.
8:52
